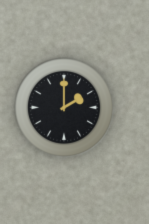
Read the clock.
2:00
